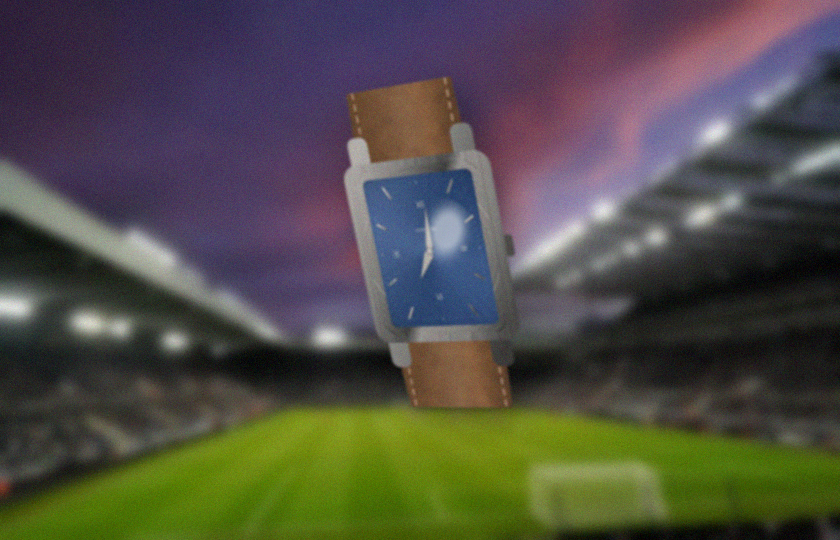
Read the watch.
7:01
